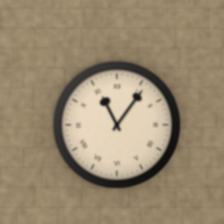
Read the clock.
11:06
